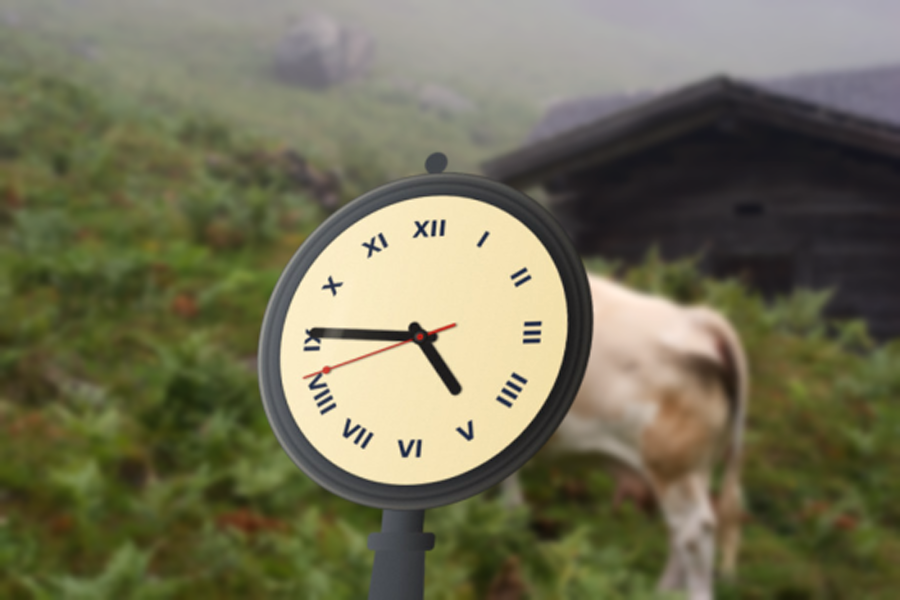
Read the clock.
4:45:42
